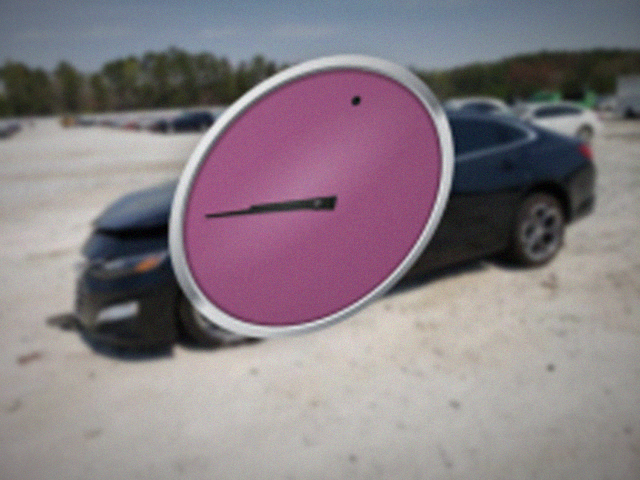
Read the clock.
8:43
